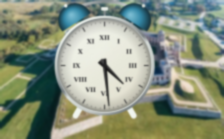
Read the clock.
4:29
